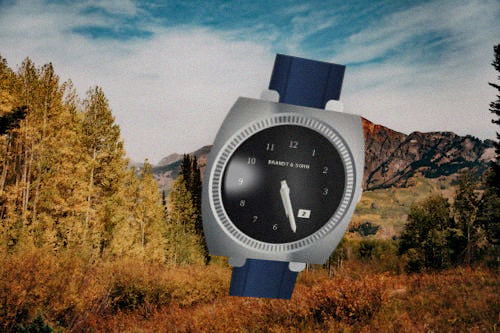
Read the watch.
5:26
